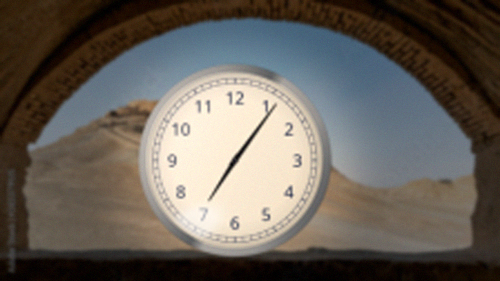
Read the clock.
7:06
